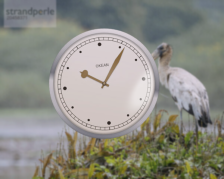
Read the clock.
10:06
